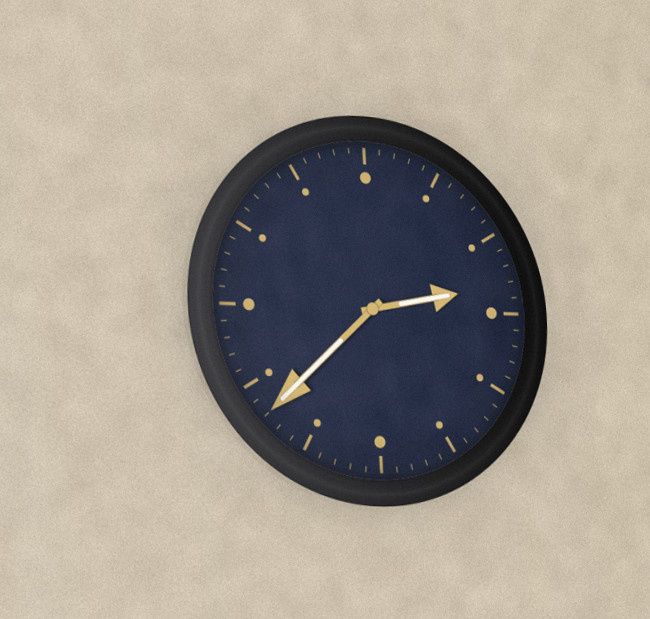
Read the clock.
2:38
